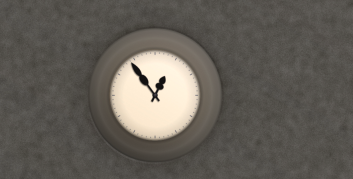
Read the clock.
12:54
